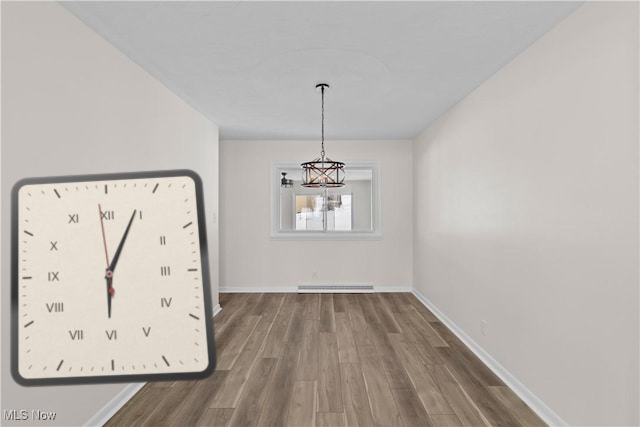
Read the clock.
6:03:59
